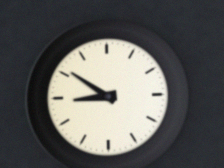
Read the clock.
8:51
